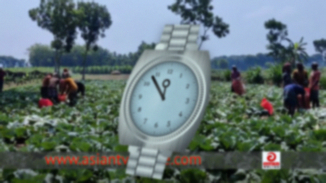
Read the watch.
11:53
